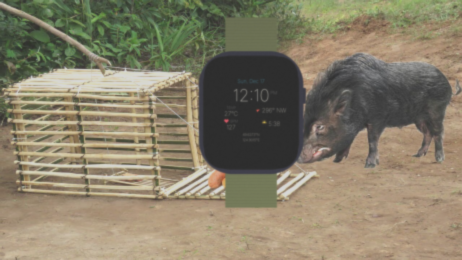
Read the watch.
12:10
